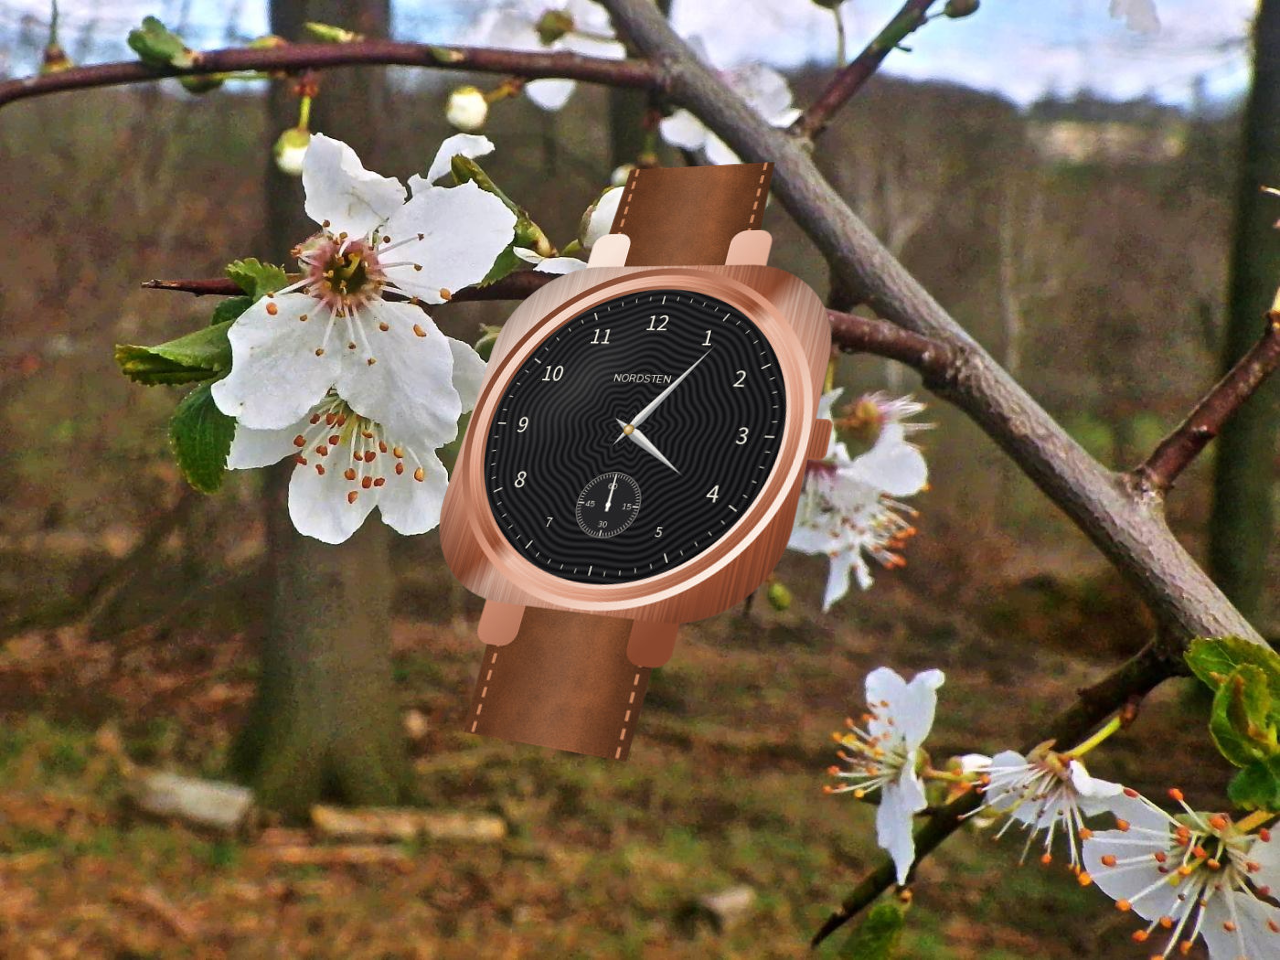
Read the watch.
4:06
